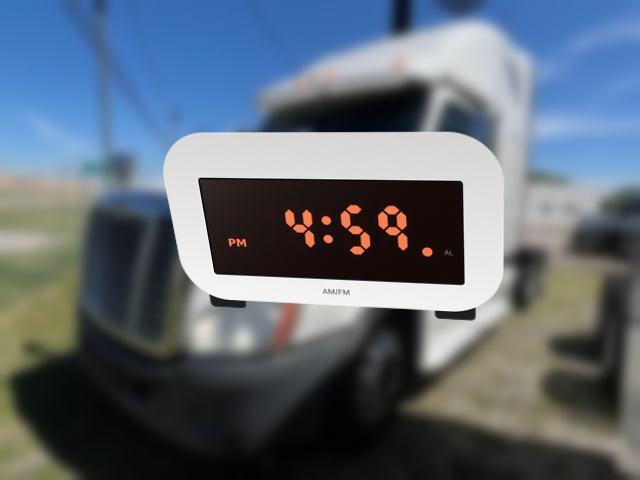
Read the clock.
4:59
